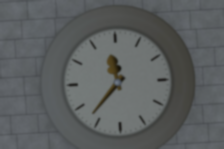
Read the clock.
11:37
